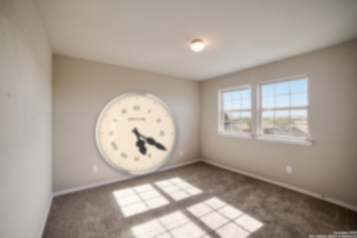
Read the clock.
5:20
